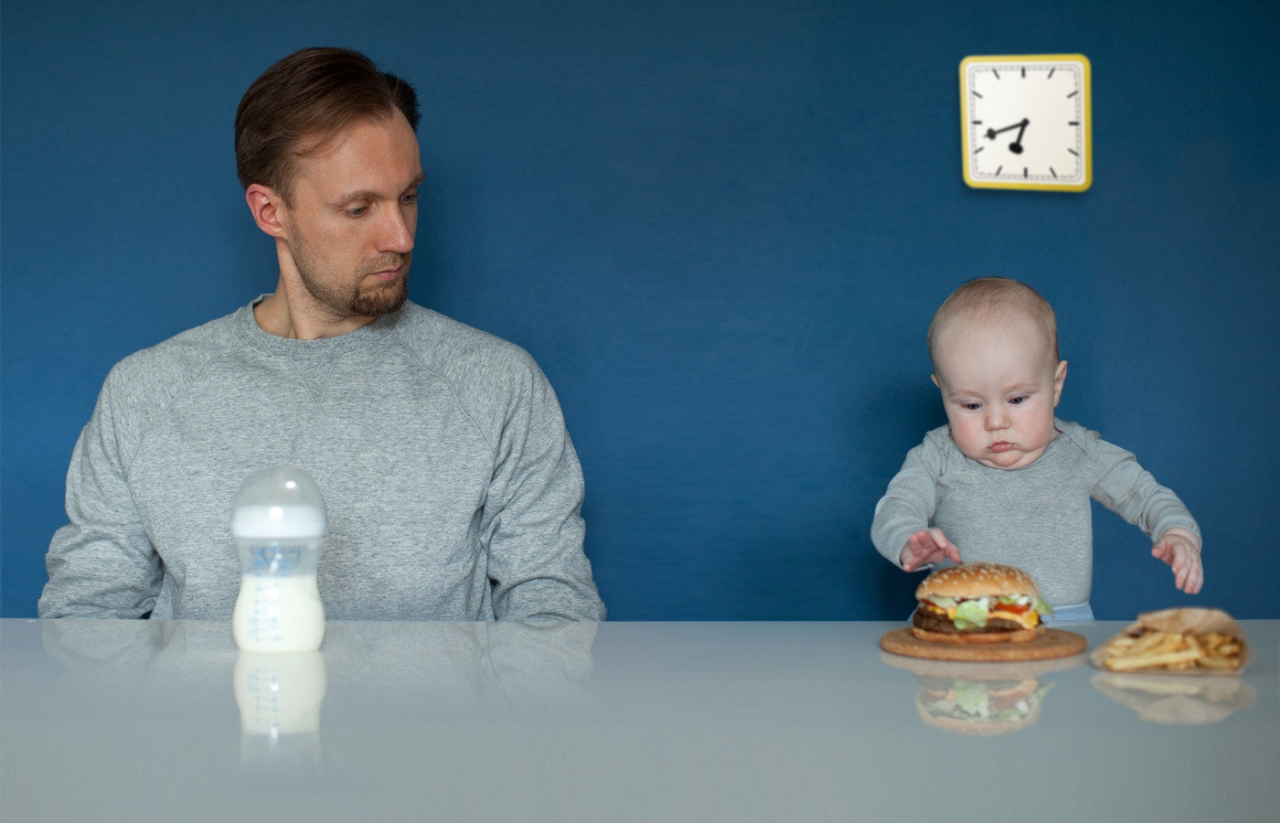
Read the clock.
6:42
